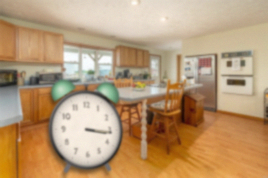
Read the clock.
3:16
